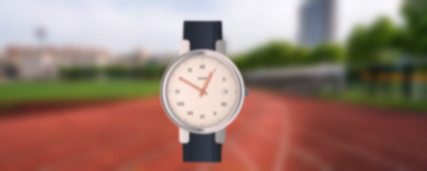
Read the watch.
12:50
